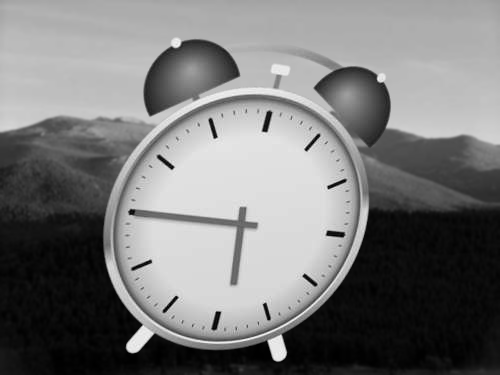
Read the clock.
5:45
